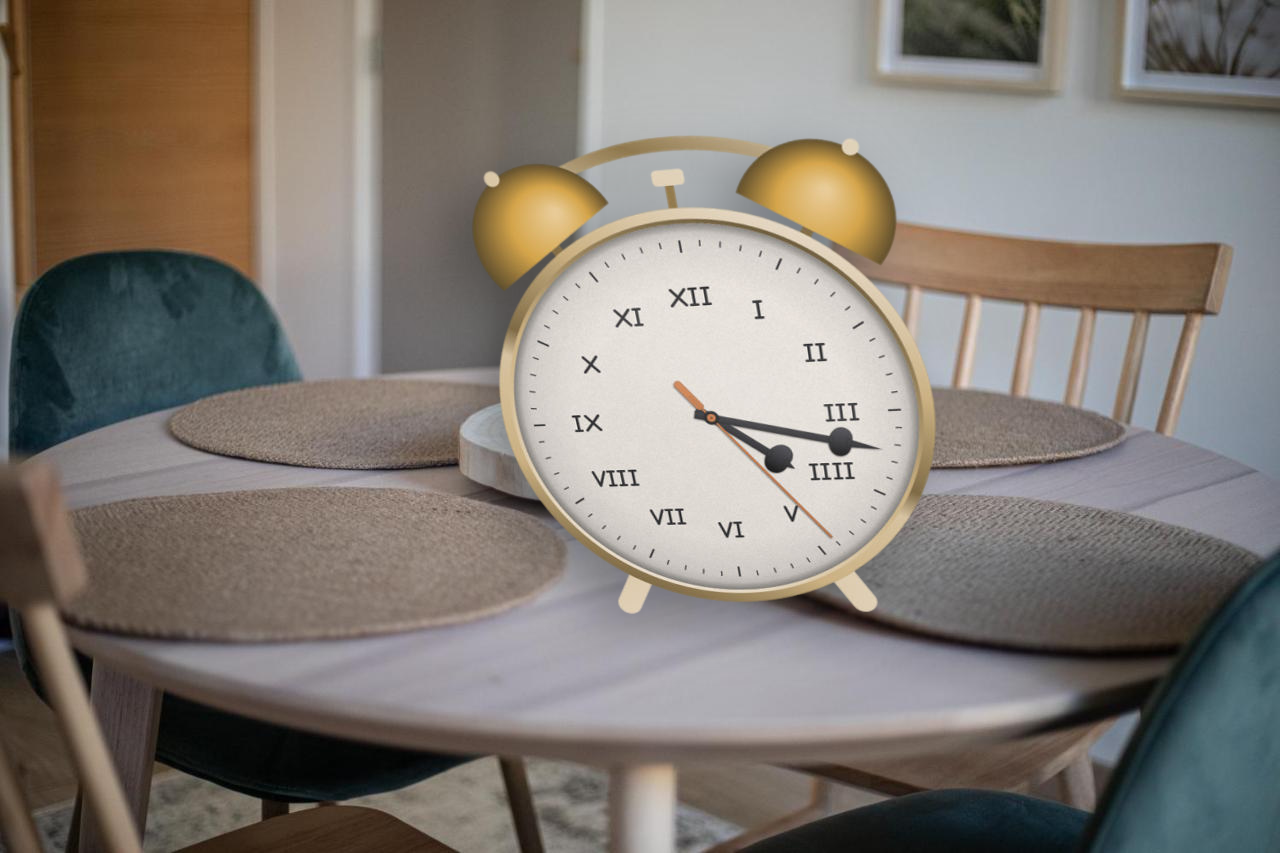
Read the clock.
4:17:24
